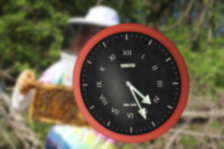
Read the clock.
4:26
